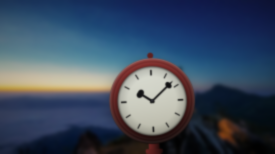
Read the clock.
10:08
